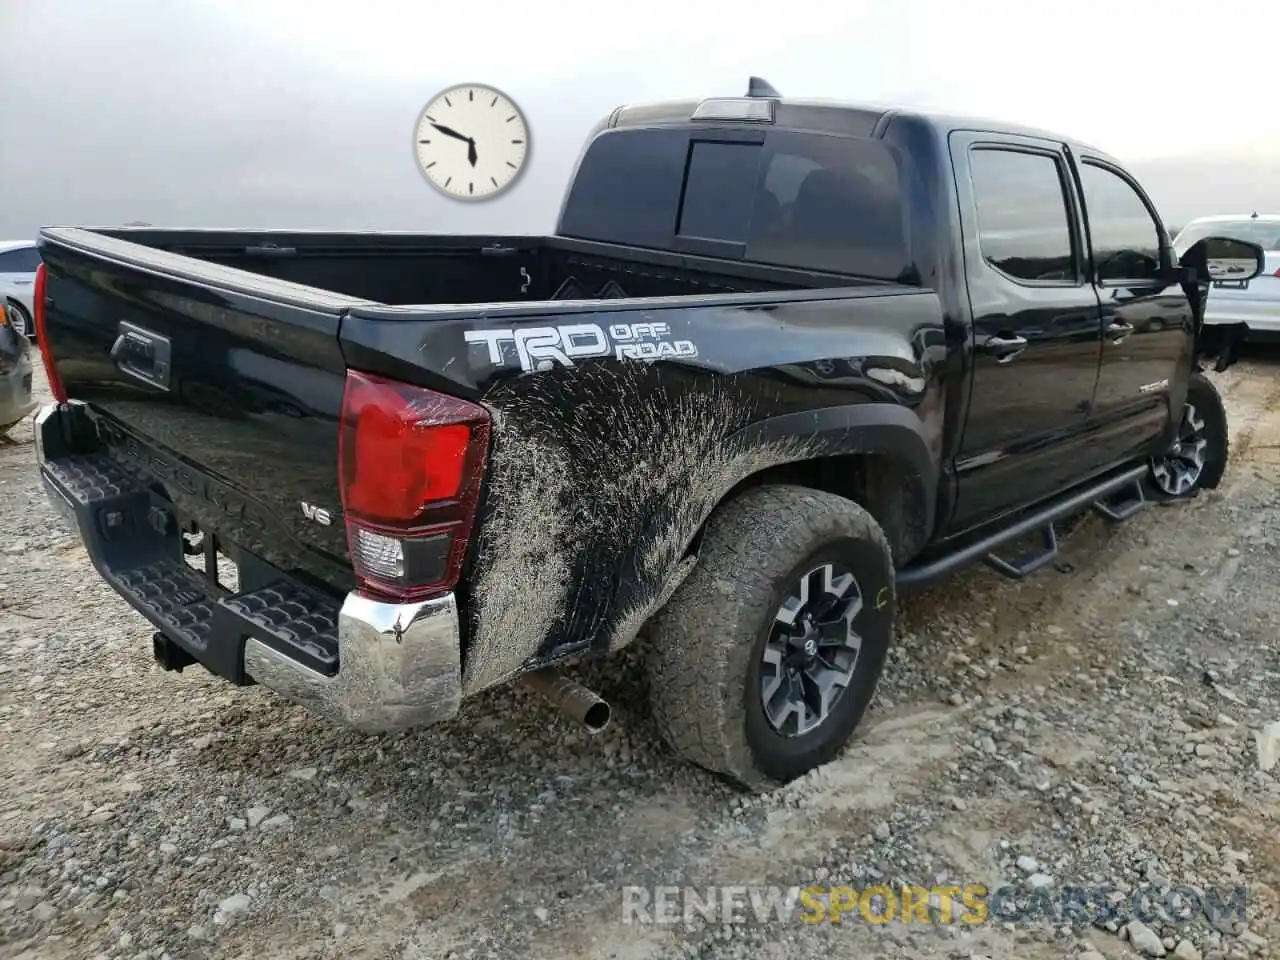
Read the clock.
5:49
